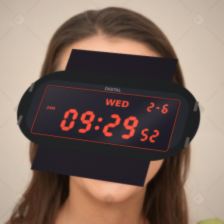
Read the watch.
9:29:52
